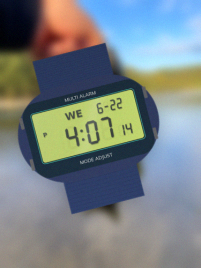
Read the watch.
4:07:14
